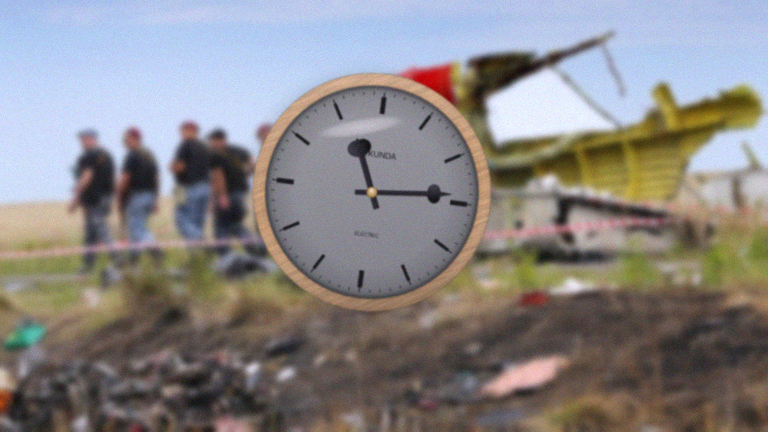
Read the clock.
11:14
